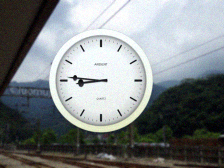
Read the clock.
8:46
